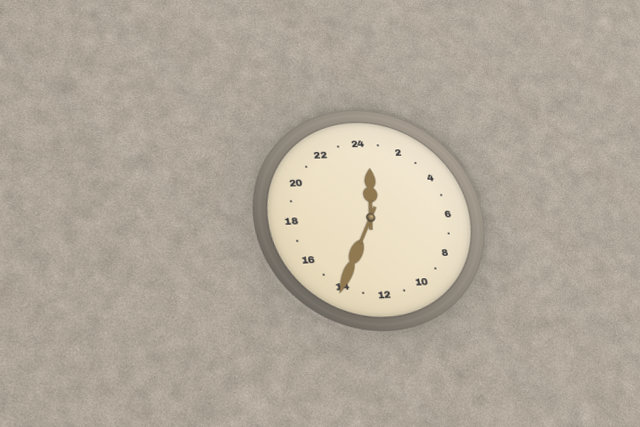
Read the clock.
0:35
